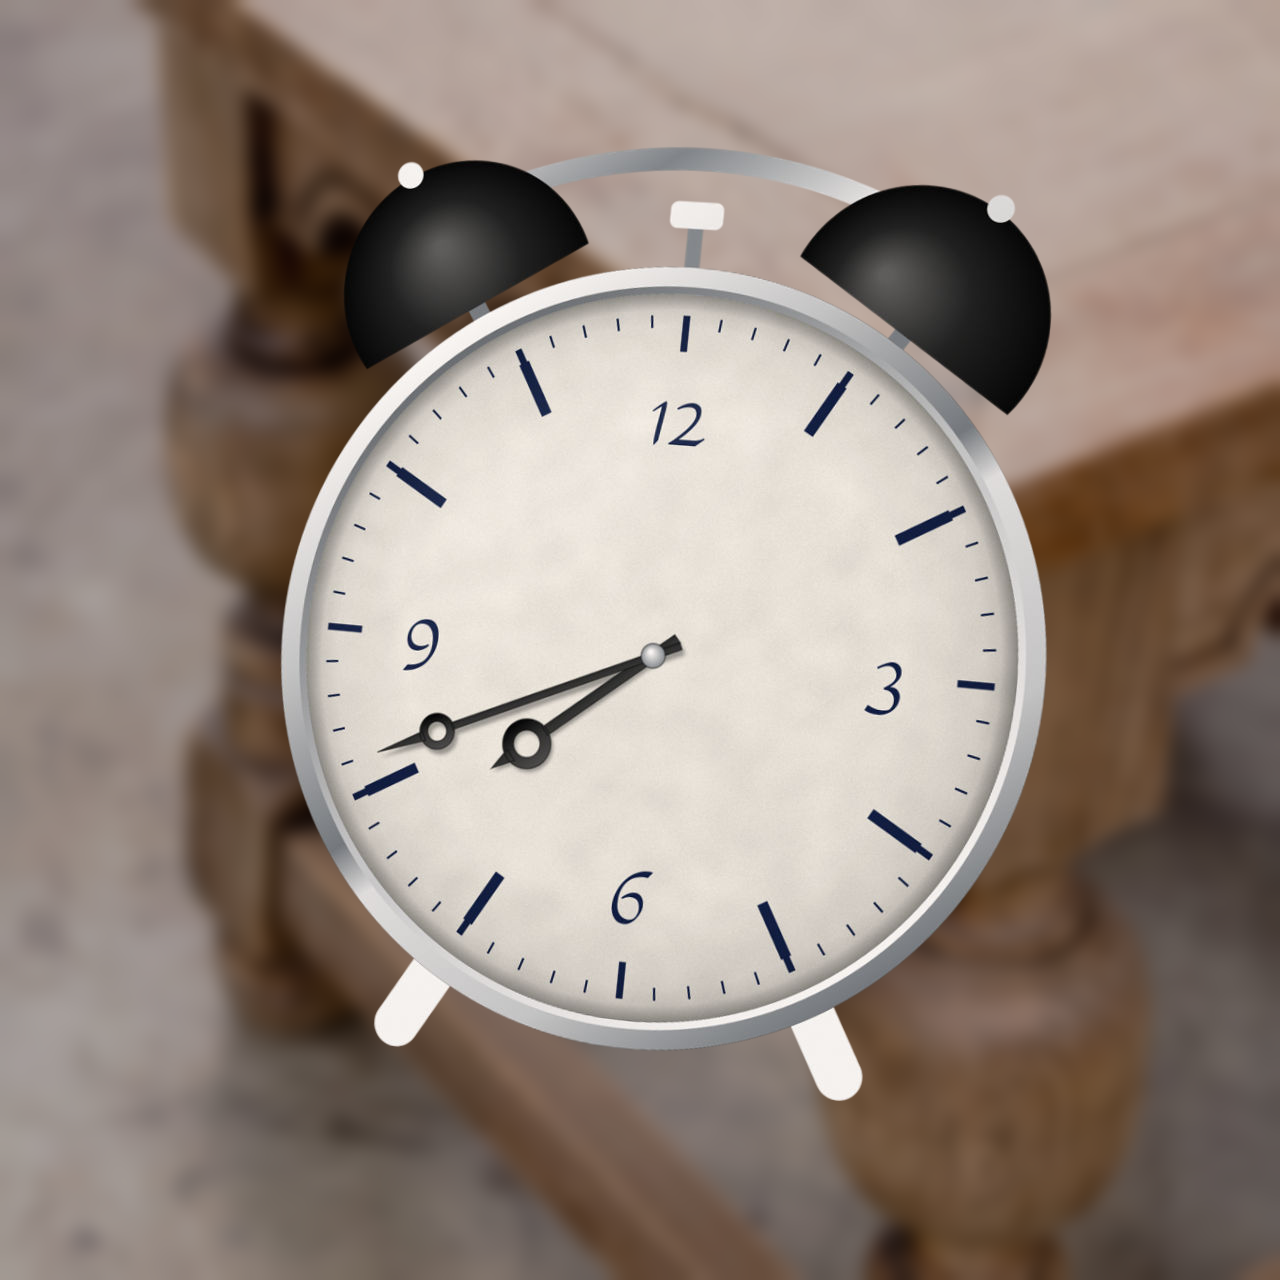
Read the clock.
7:41
